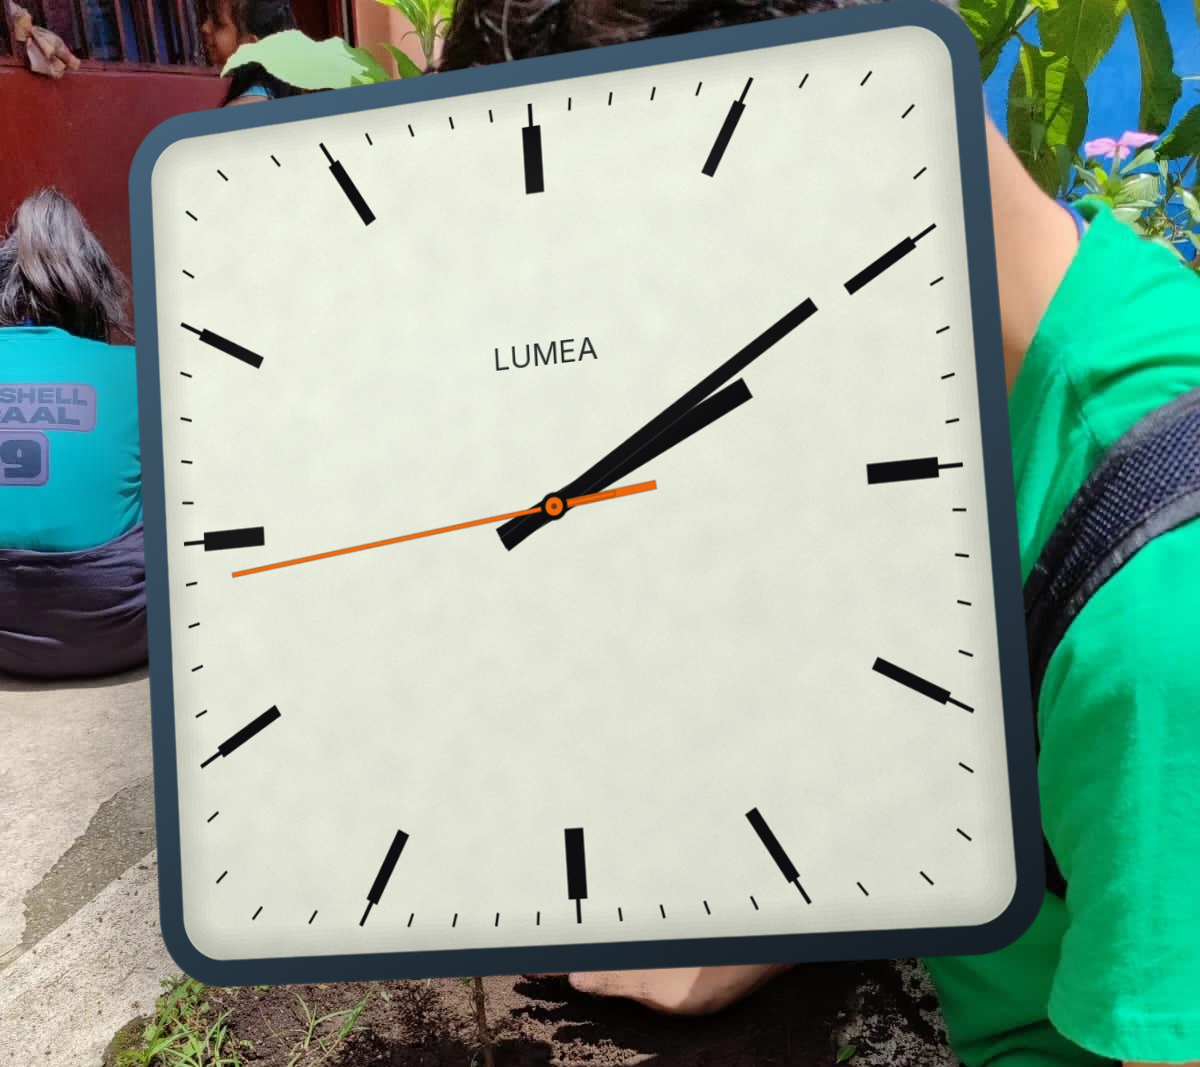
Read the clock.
2:09:44
